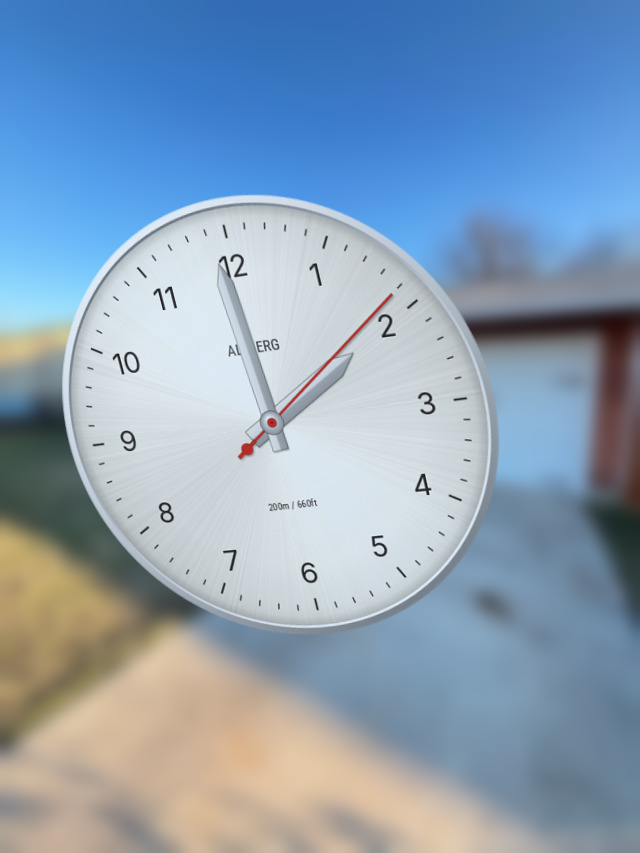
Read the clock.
1:59:09
